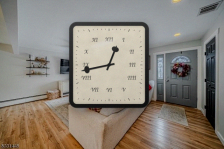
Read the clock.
12:43
